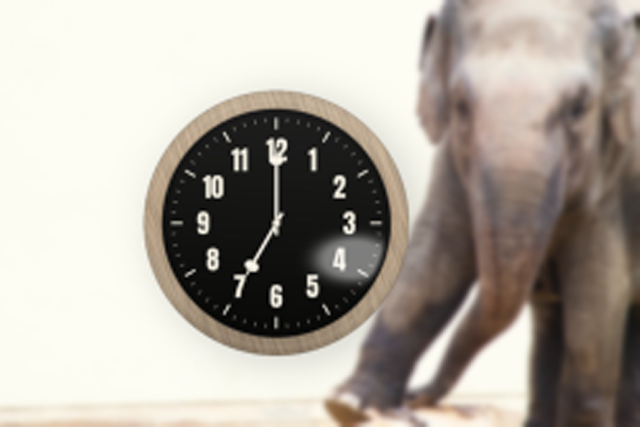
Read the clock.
7:00
